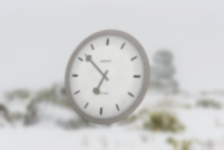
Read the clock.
6:52
